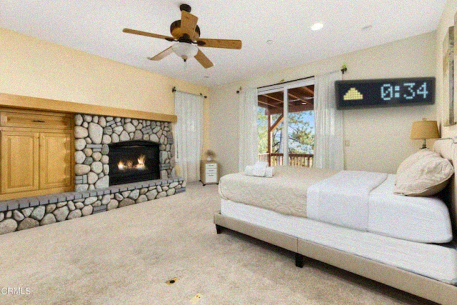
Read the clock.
0:34
